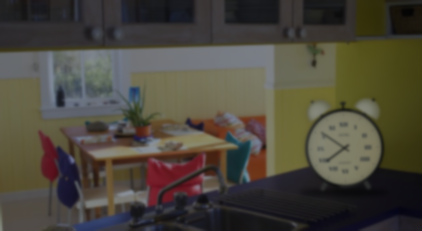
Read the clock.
7:51
